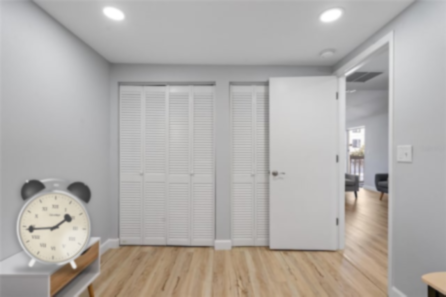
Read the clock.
1:44
